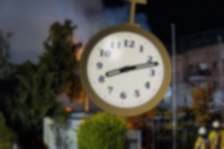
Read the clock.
8:12
